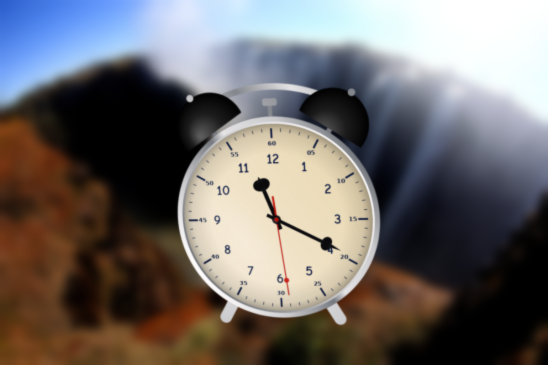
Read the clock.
11:19:29
